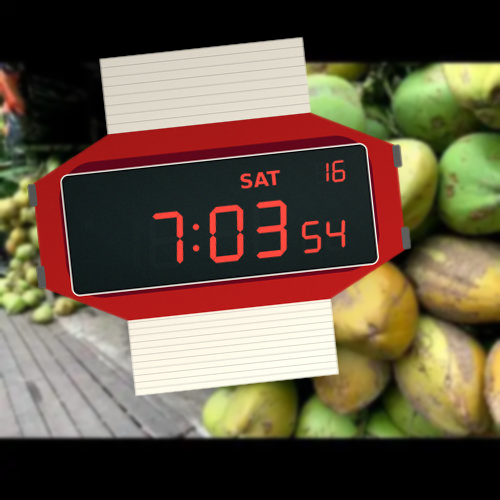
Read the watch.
7:03:54
